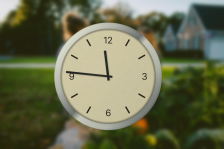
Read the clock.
11:46
